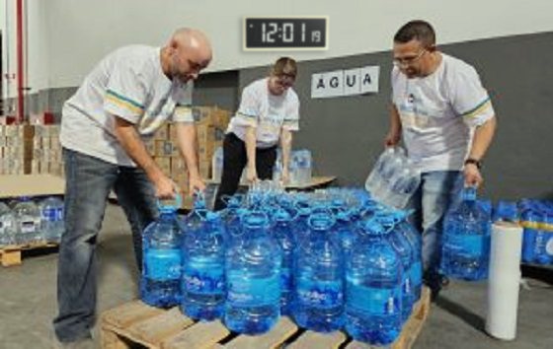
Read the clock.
12:01
